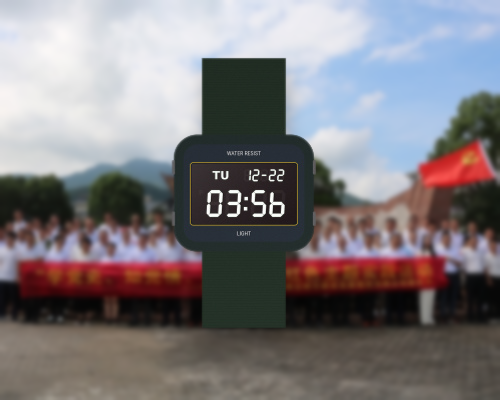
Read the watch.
3:56
